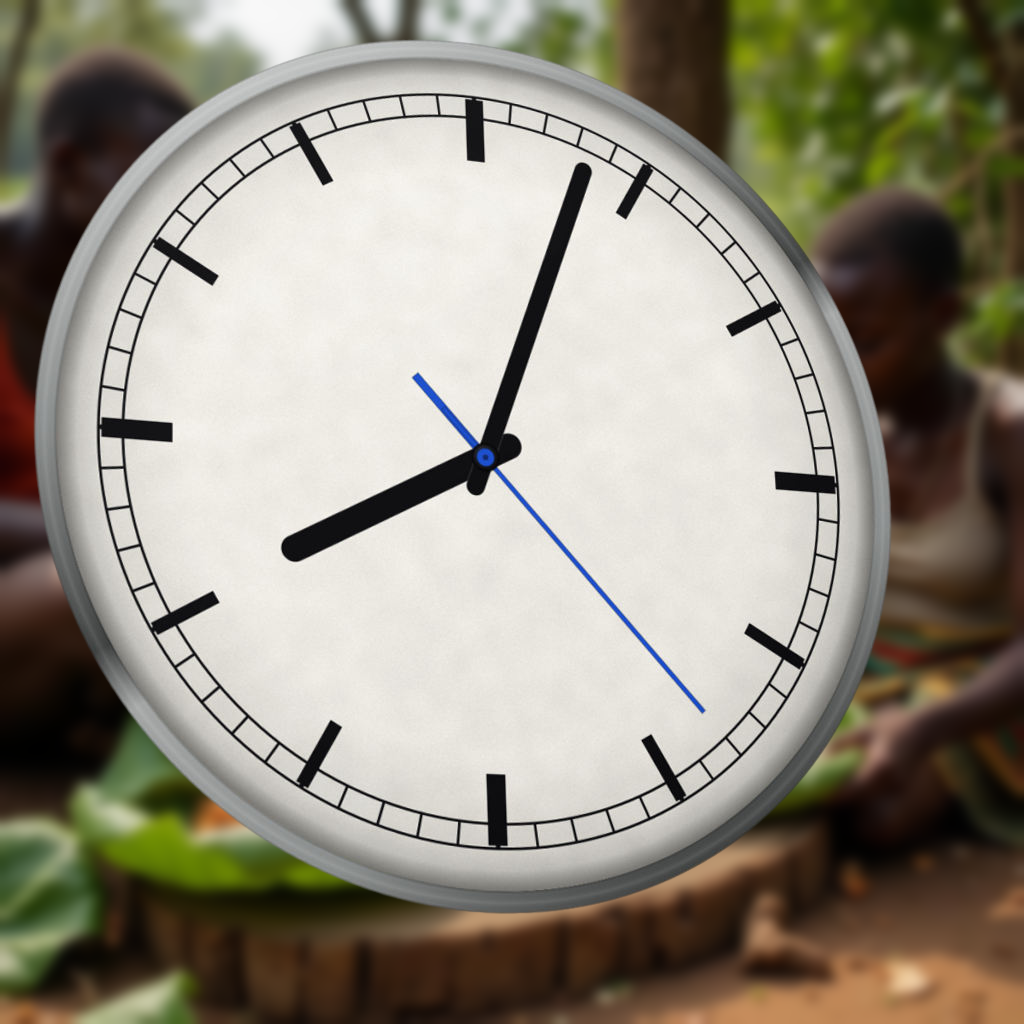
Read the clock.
8:03:23
